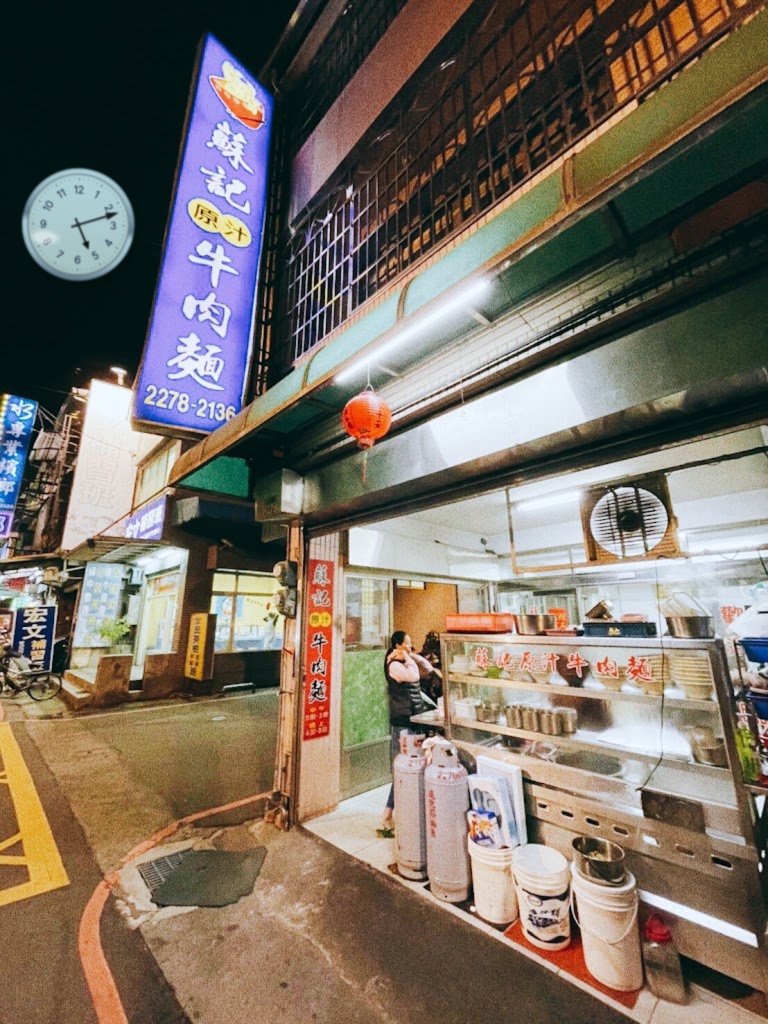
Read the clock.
5:12
